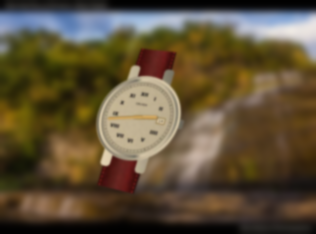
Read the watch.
2:43
